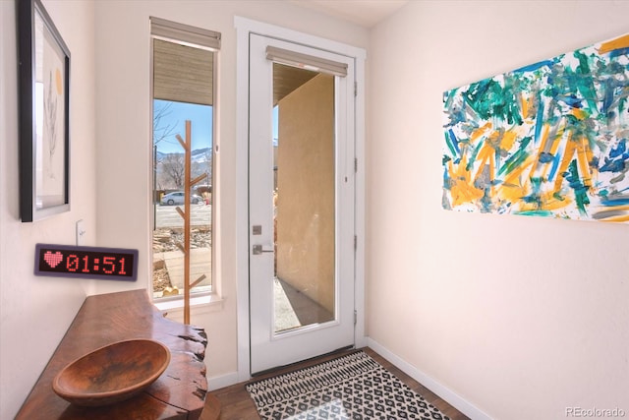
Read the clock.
1:51
